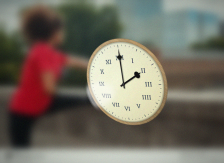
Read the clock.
2:00
